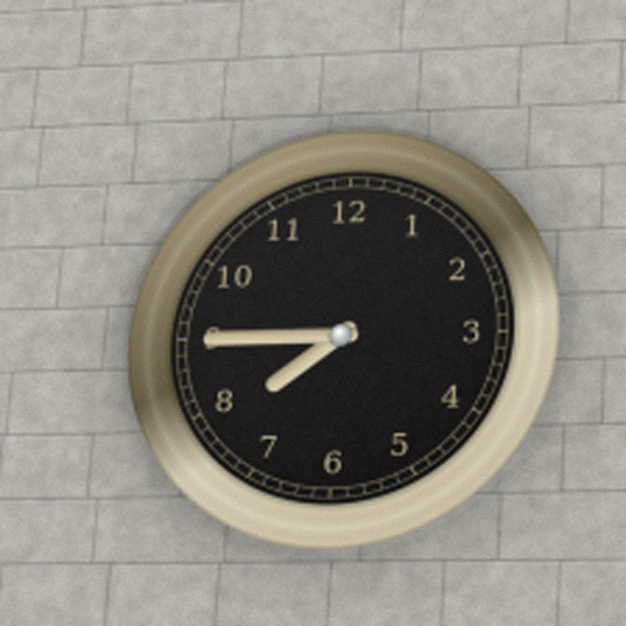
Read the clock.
7:45
